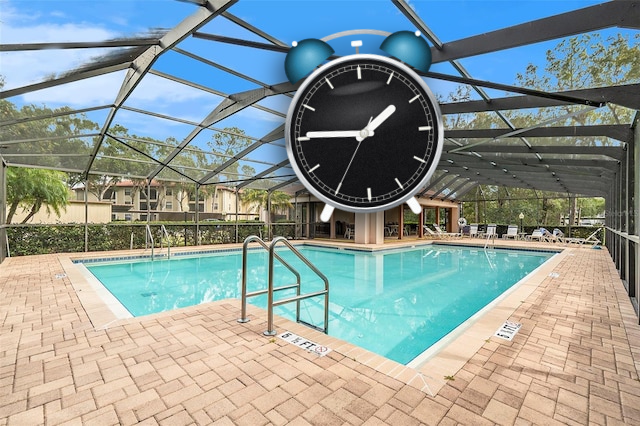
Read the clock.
1:45:35
